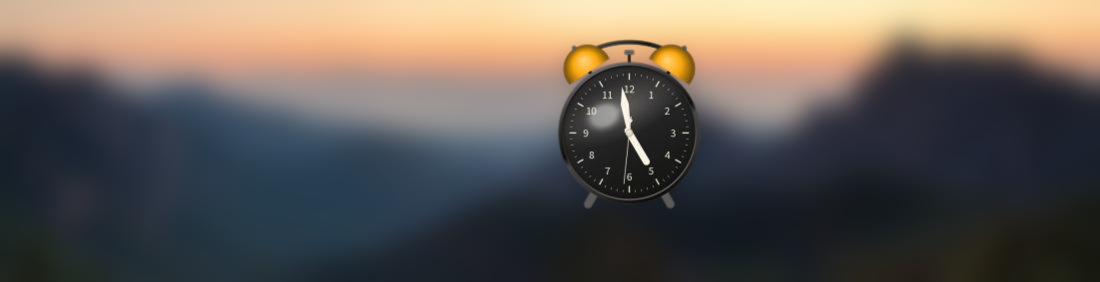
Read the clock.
4:58:31
